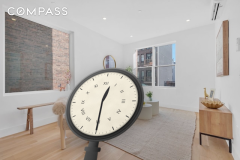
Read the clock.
12:30
